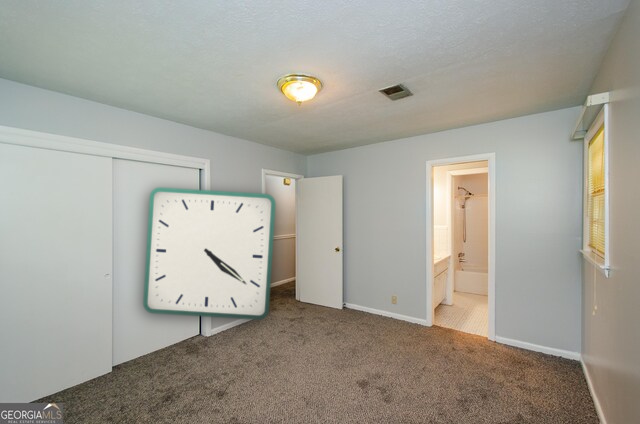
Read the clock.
4:21
